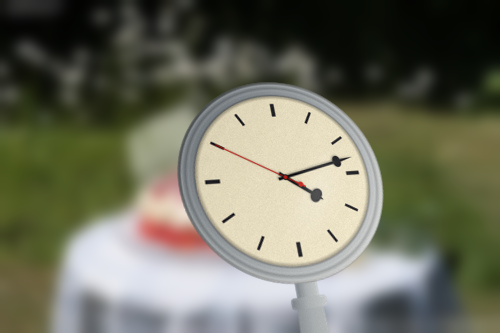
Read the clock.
4:12:50
